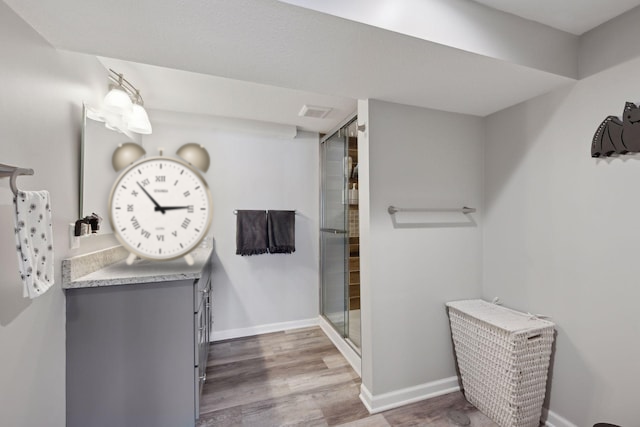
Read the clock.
2:53
